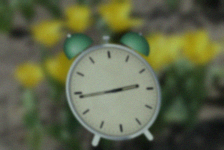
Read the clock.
2:44
